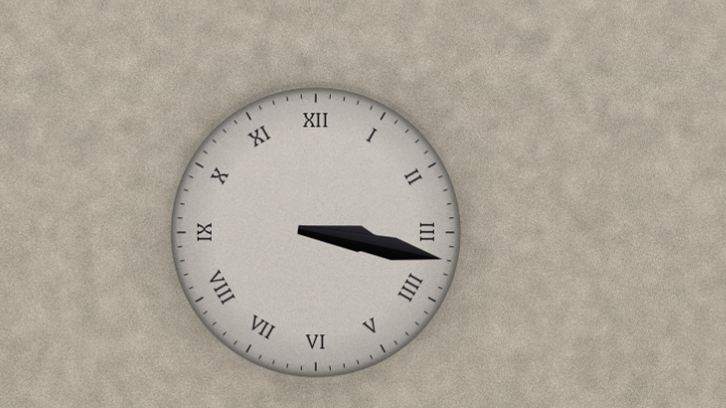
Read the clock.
3:17
